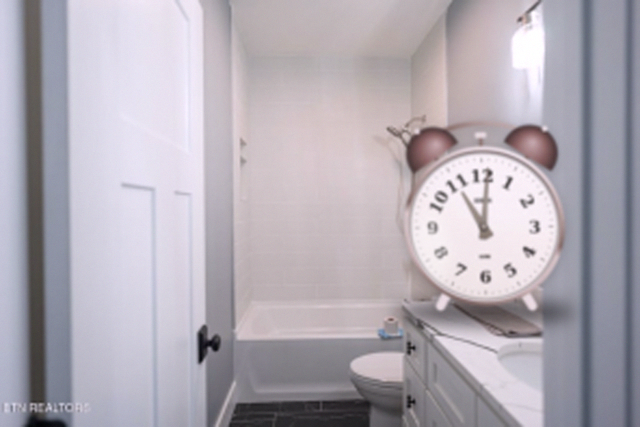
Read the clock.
11:01
